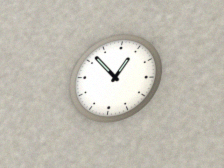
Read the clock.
12:52
